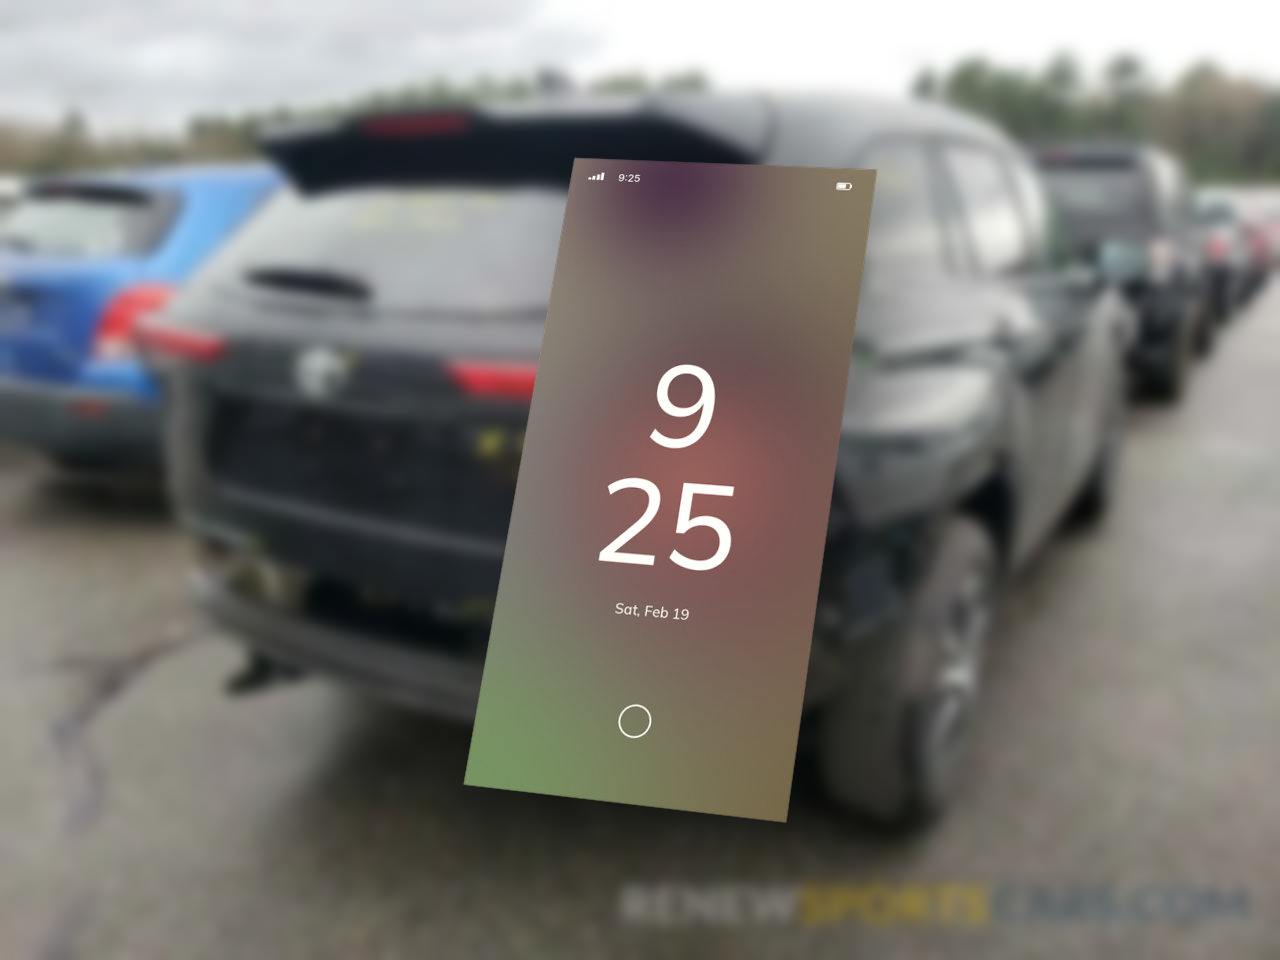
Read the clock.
9:25
